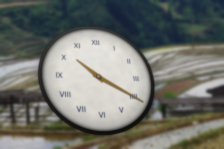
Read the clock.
10:20
